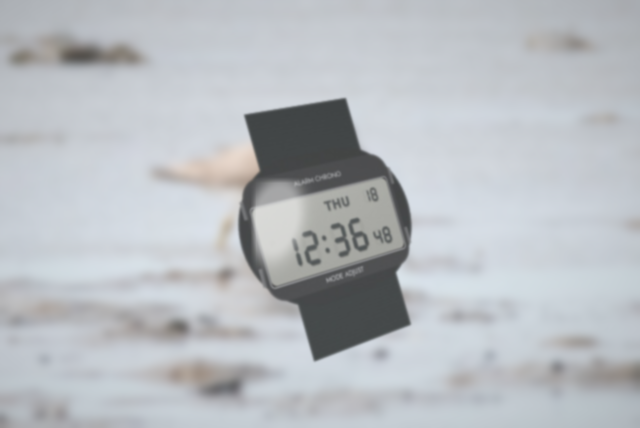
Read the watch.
12:36:48
